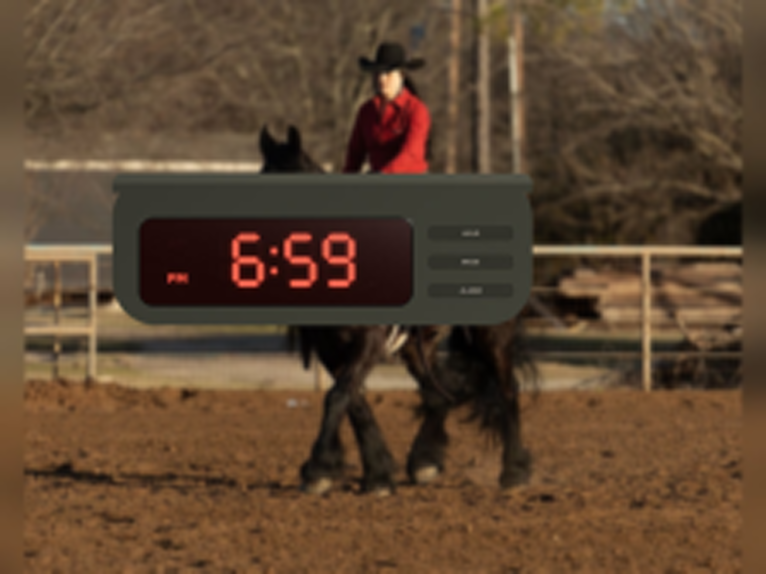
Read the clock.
6:59
